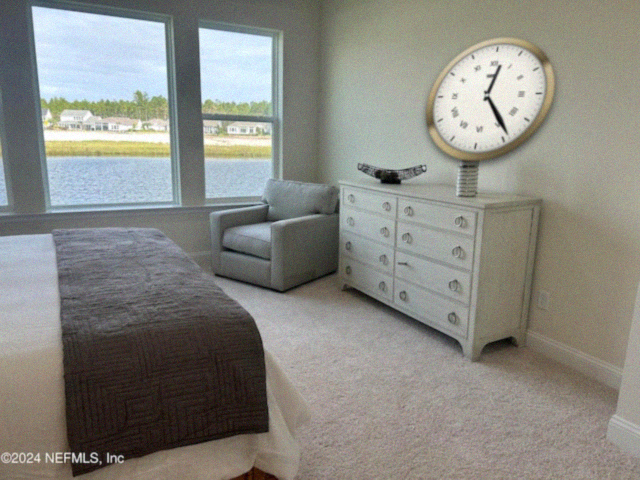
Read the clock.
12:24
